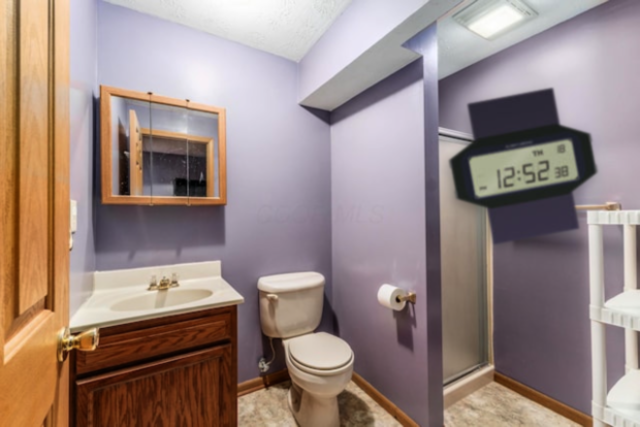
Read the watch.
12:52
